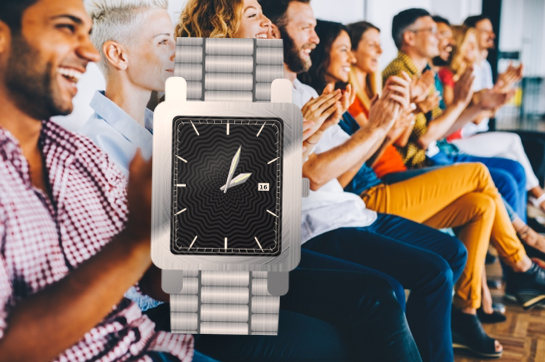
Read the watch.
2:03
